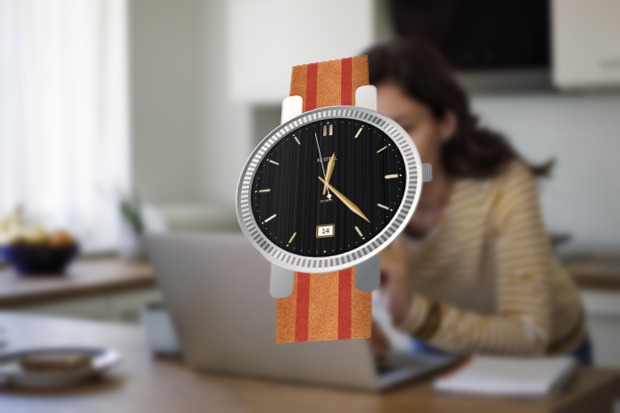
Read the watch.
12:22:58
